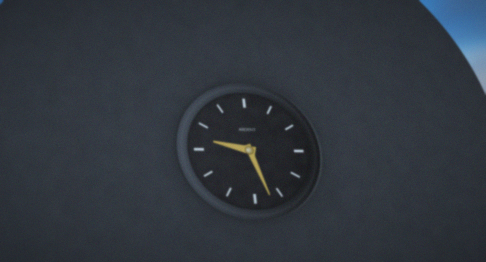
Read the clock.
9:27
